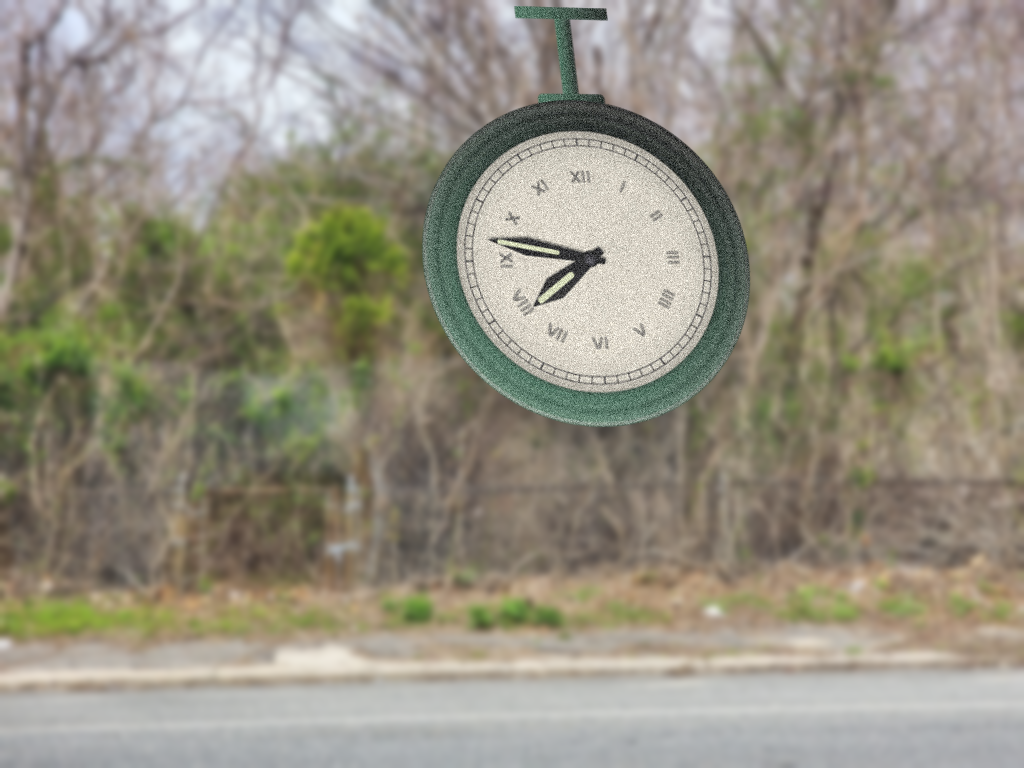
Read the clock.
7:47
